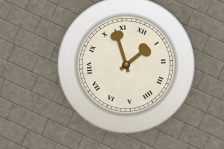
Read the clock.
12:53
